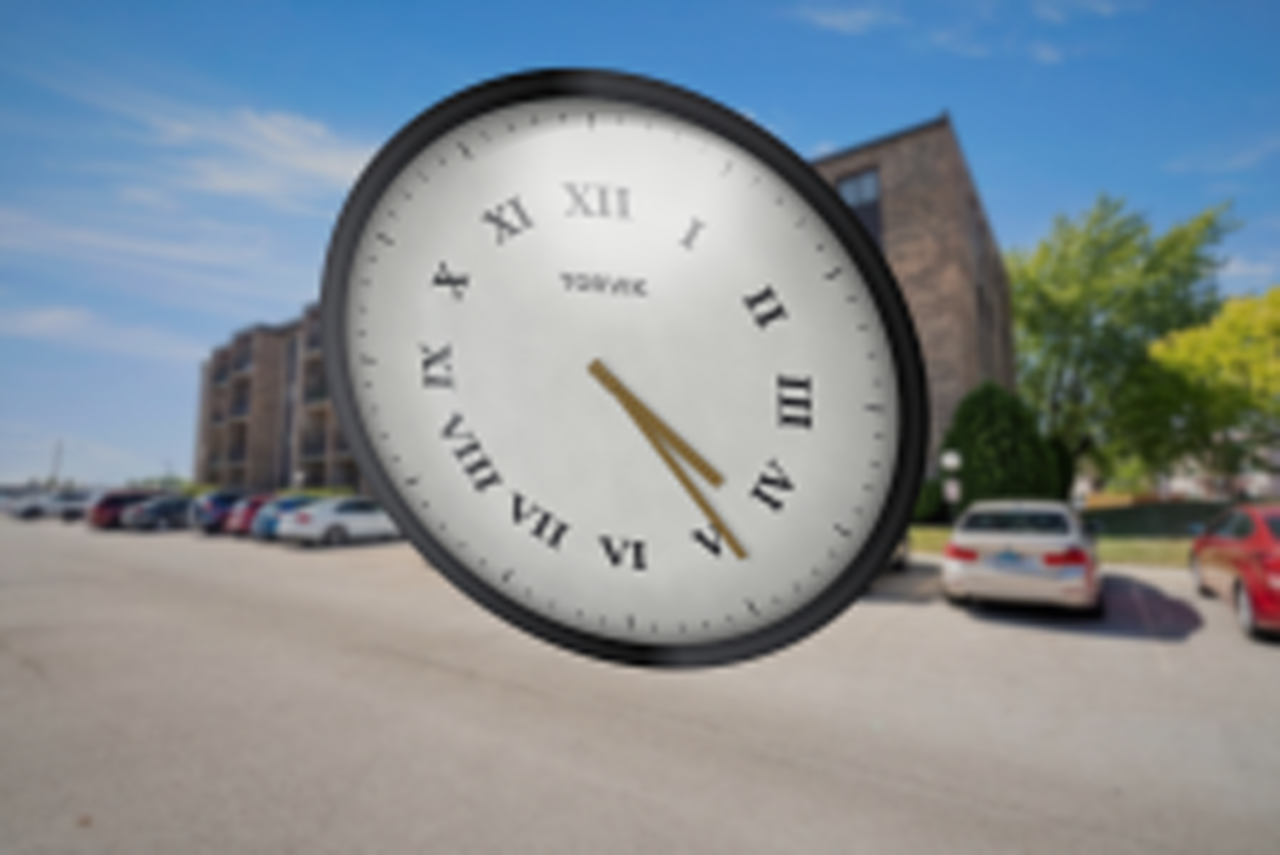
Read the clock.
4:24
